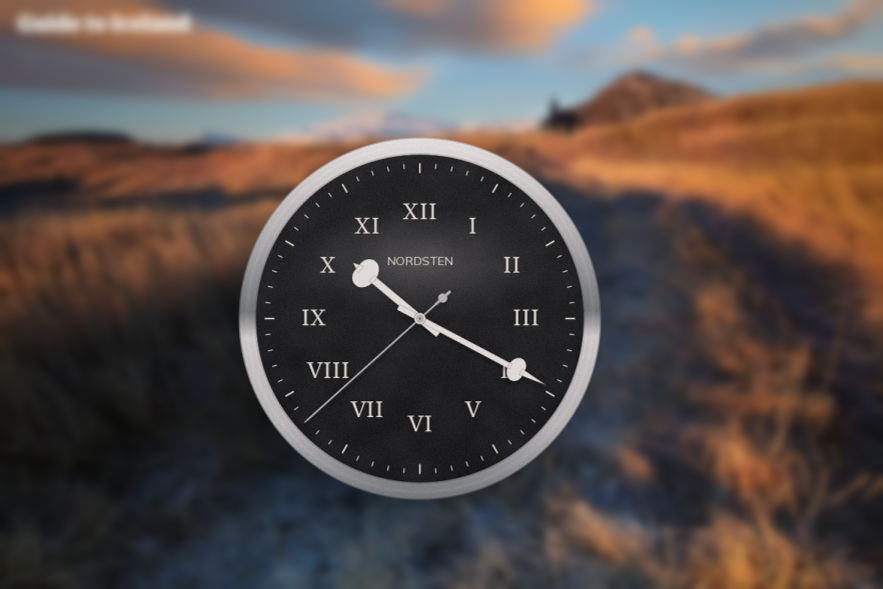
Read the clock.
10:19:38
